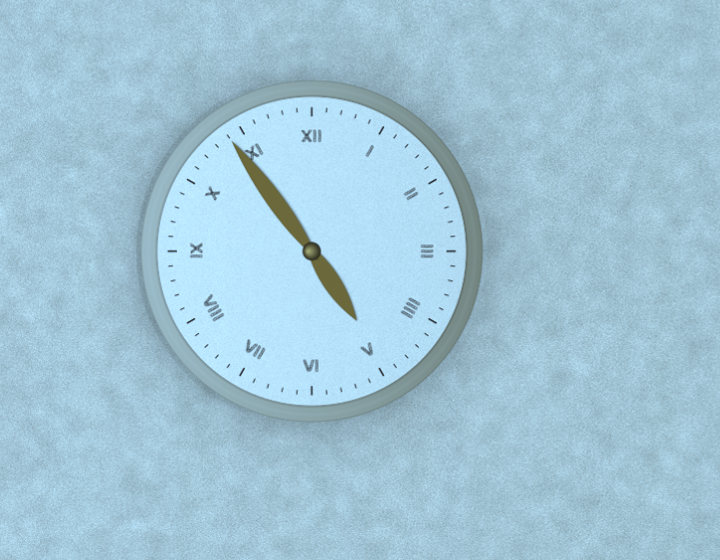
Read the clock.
4:54
